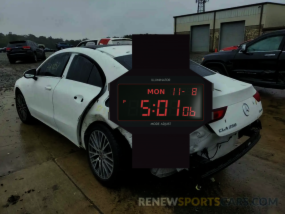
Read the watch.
5:01:06
